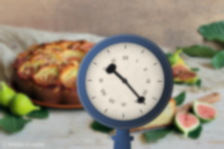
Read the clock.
10:23
